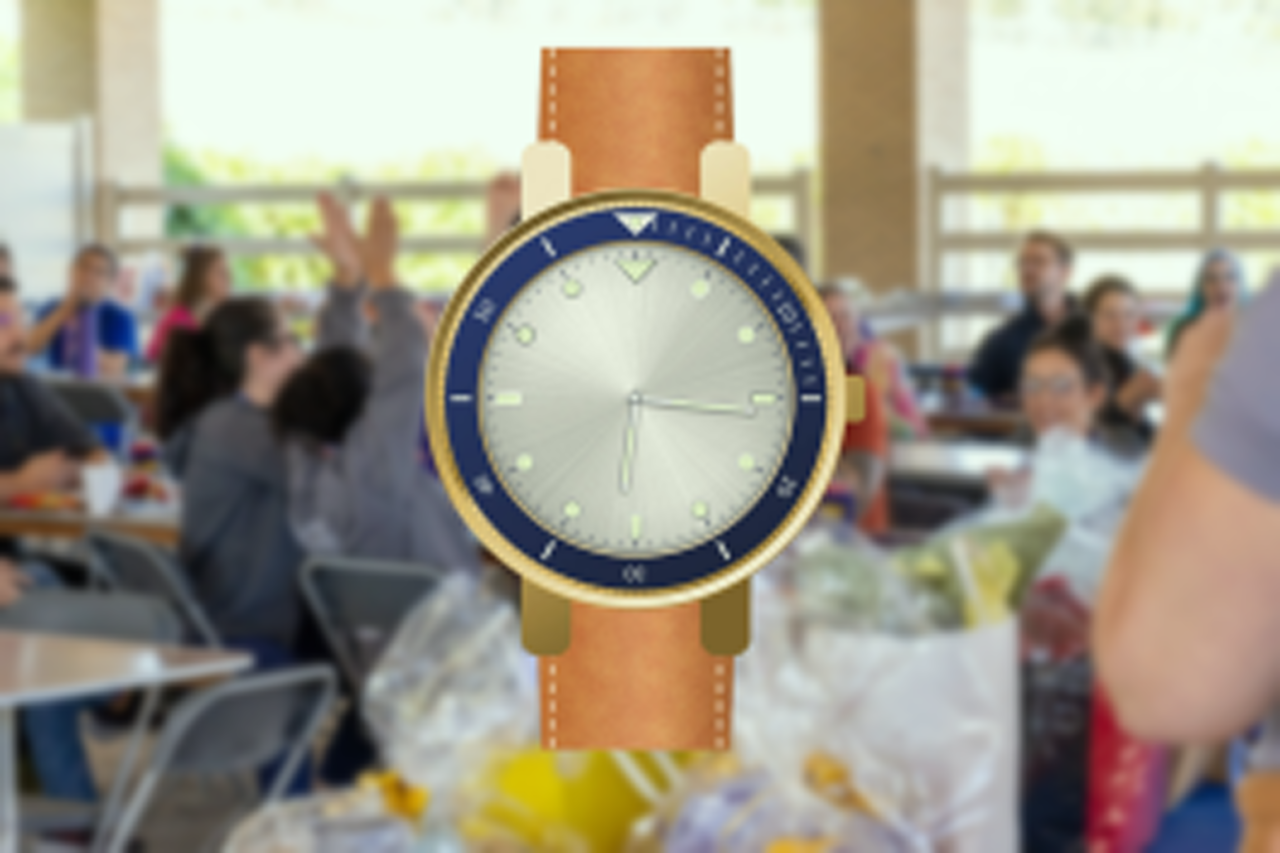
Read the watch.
6:16
